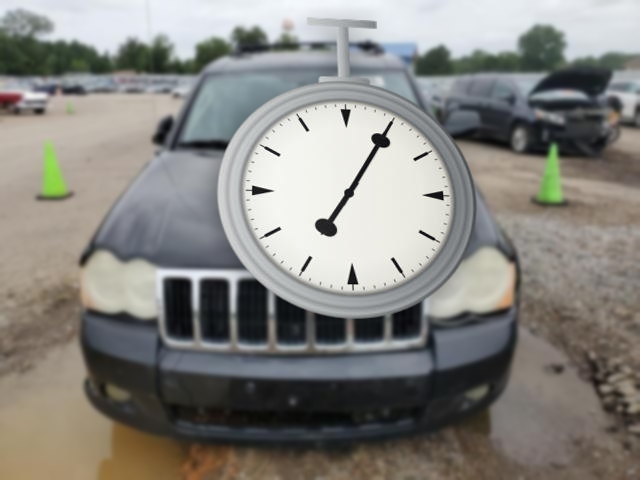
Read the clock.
7:05
